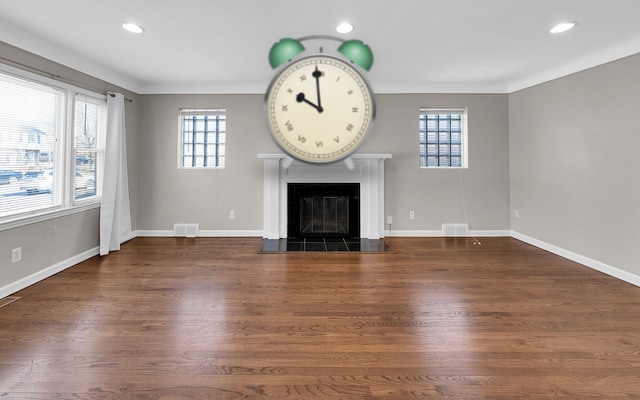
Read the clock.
9:59
